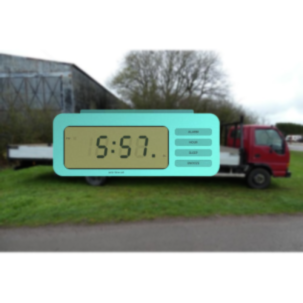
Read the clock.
5:57
